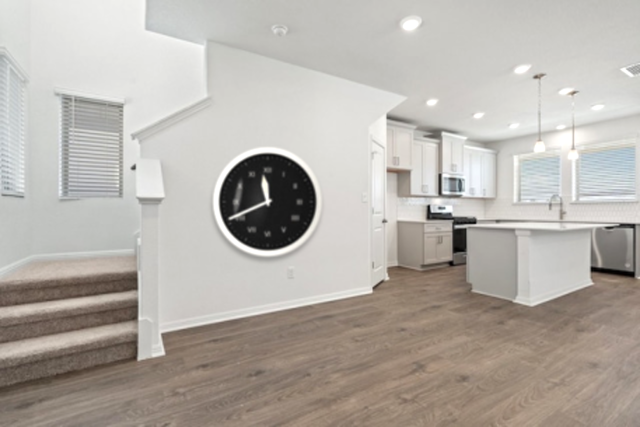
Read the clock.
11:41
